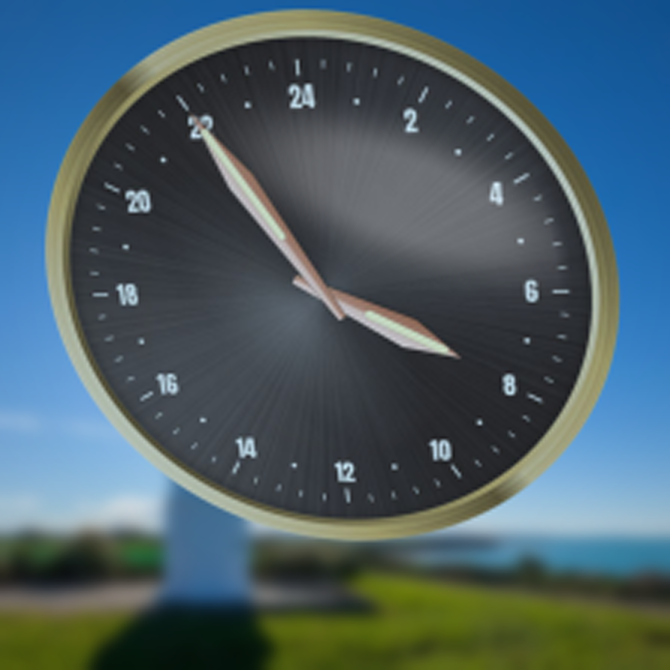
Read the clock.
7:55
